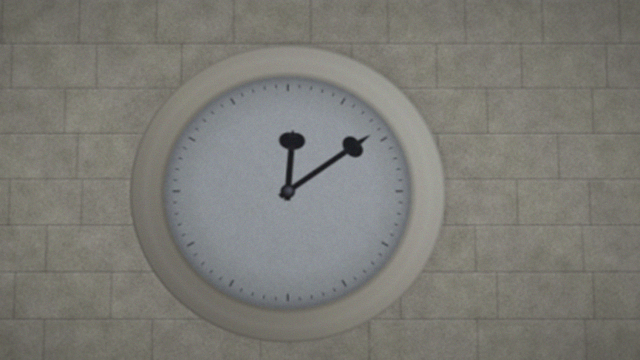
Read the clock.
12:09
